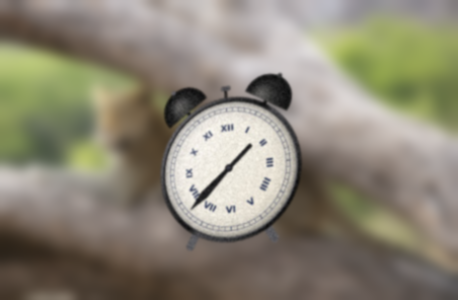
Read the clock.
1:38
